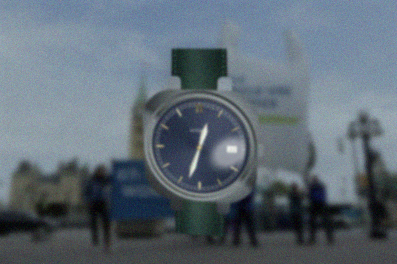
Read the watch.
12:33
